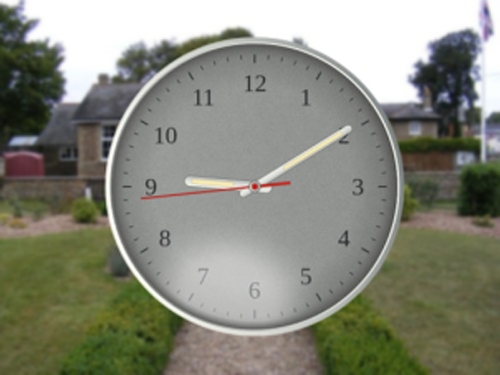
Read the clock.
9:09:44
